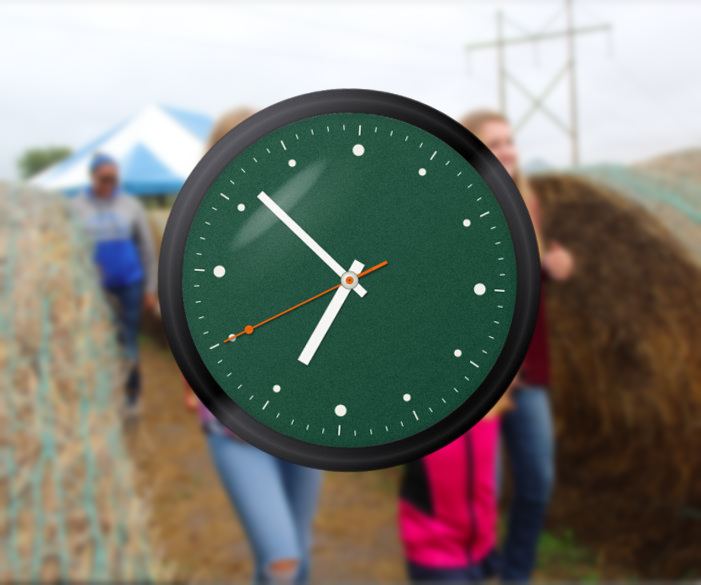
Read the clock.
6:51:40
